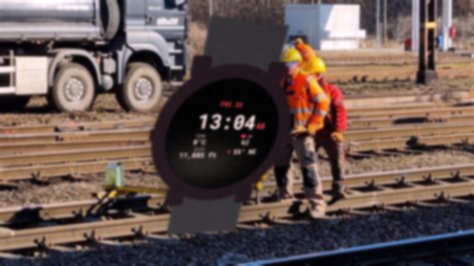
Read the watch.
13:04
